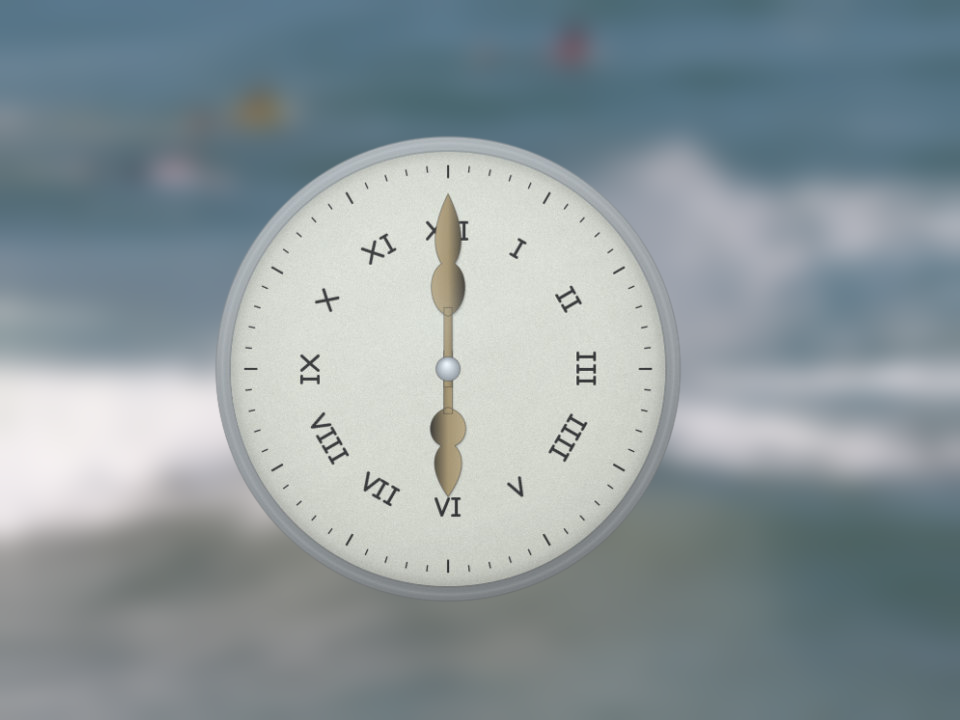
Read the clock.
6:00
